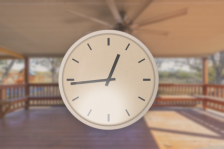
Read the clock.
12:44
